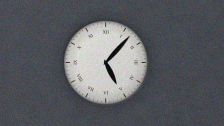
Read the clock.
5:07
